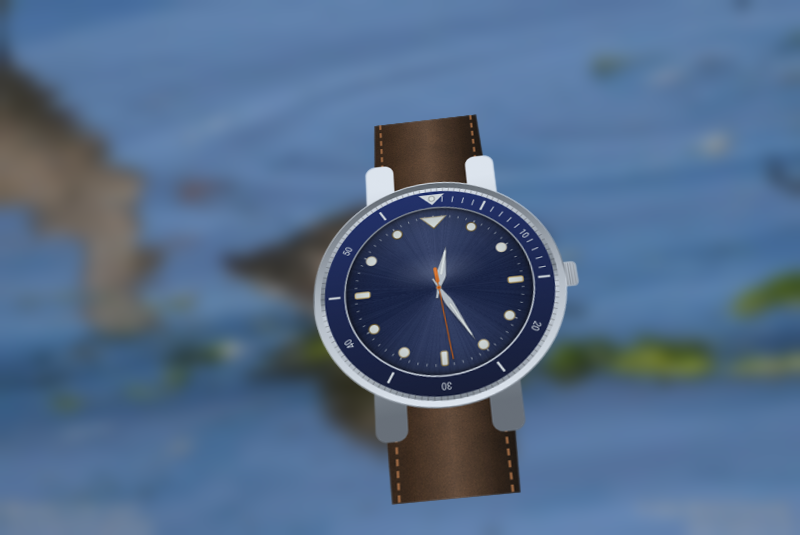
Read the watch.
12:25:29
